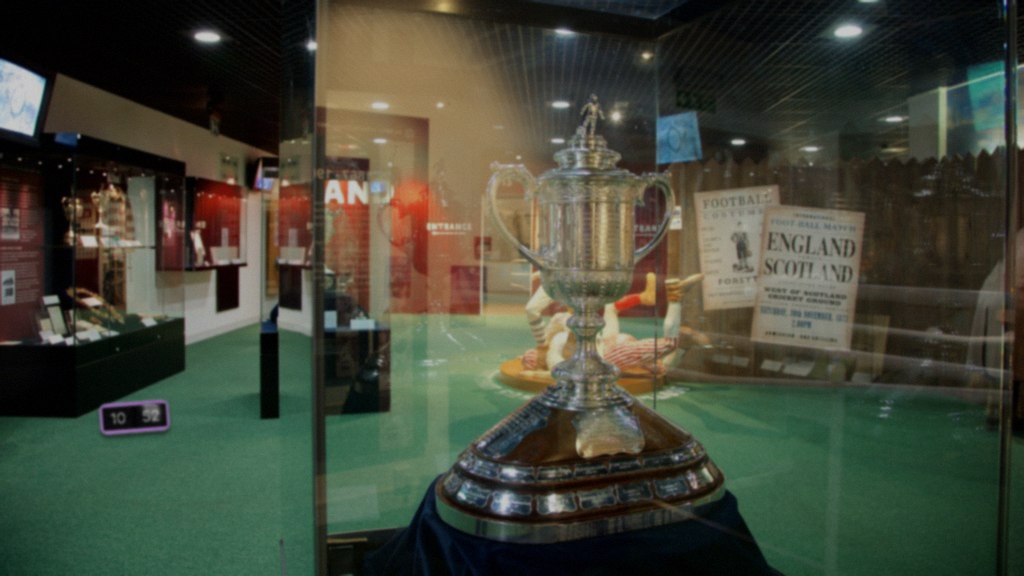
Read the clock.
10:52
